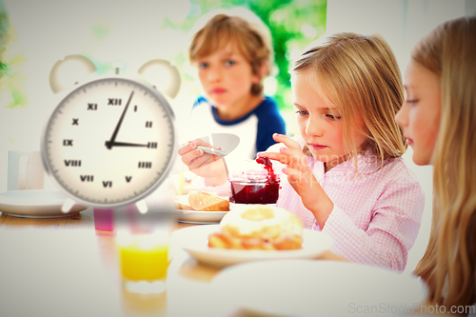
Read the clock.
3:03
